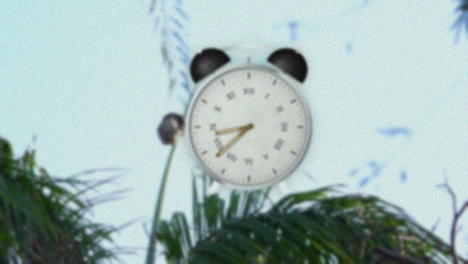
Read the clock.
8:38
